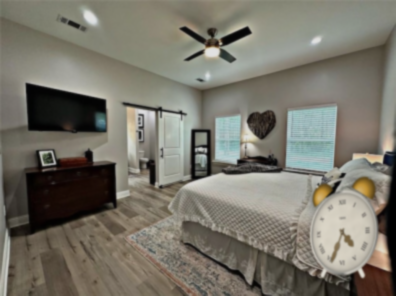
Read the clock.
4:34
